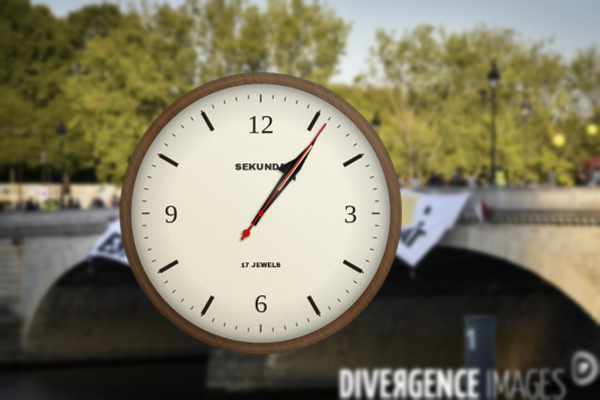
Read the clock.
1:06:06
